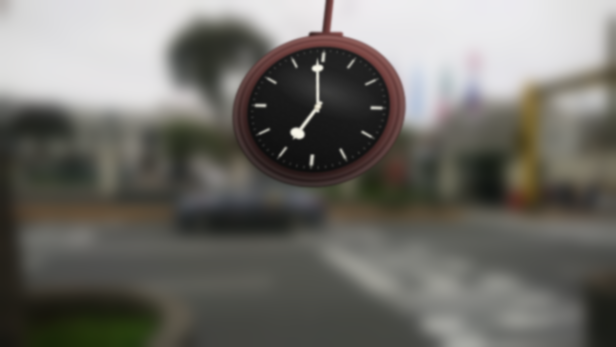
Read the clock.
6:59
